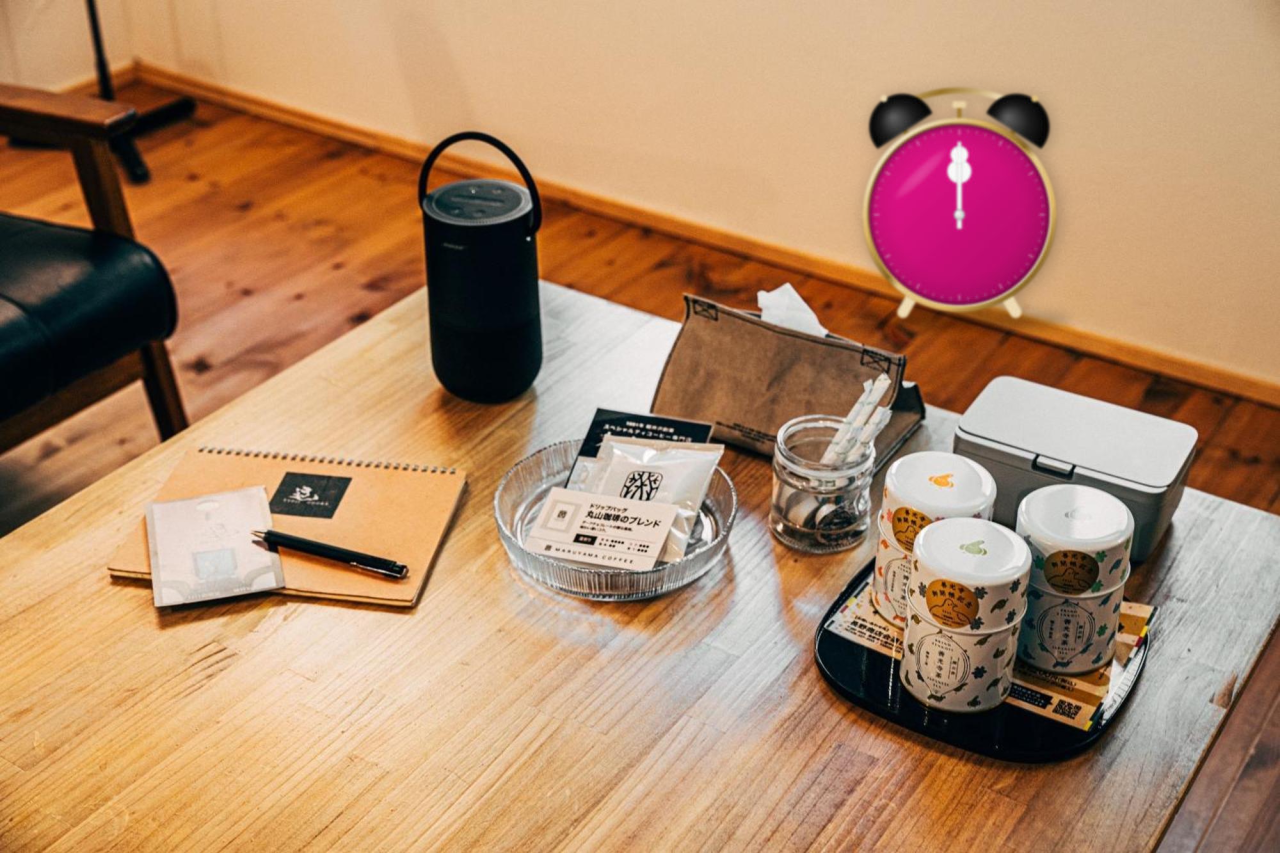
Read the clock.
12:00
